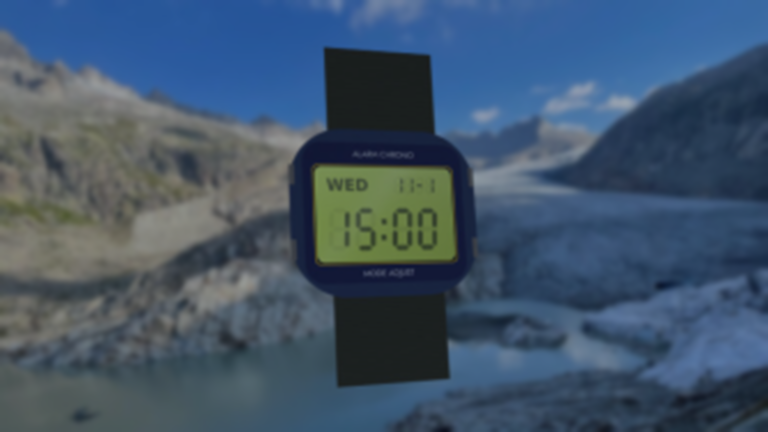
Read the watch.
15:00
